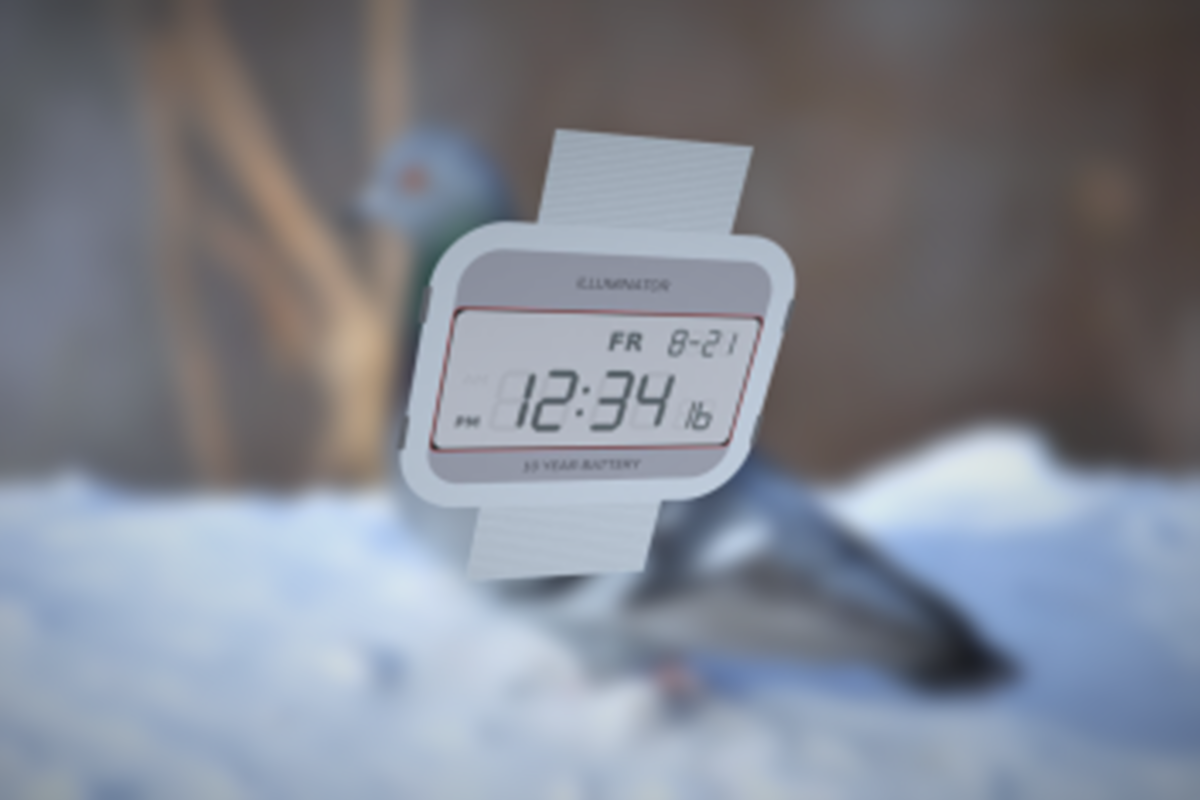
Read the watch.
12:34:16
